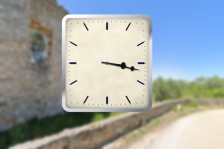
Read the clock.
3:17
